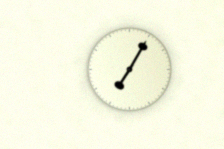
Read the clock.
7:05
